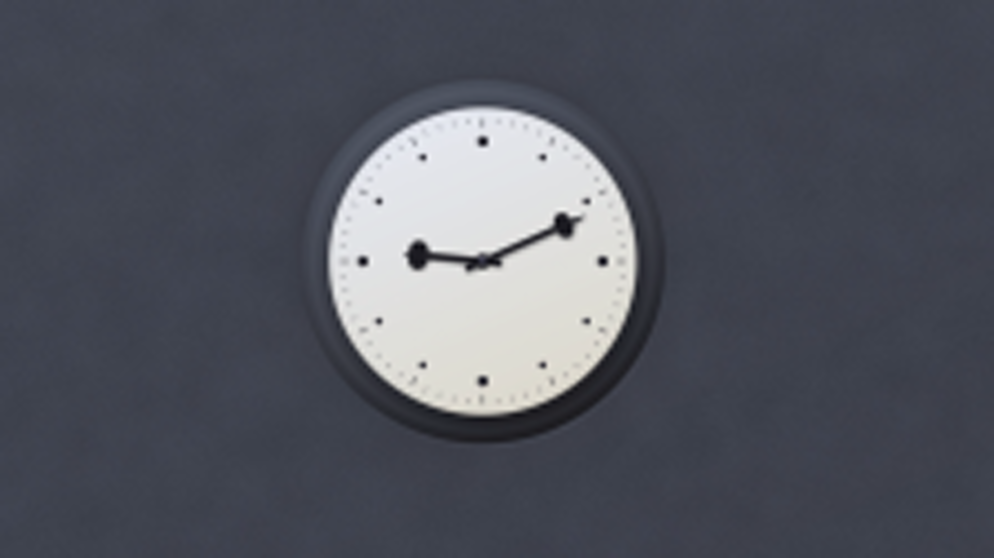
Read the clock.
9:11
